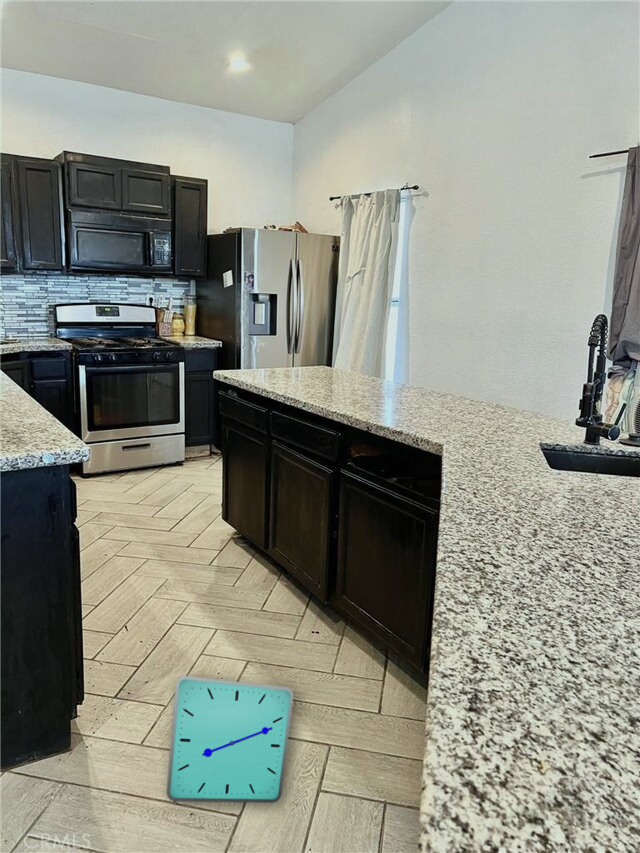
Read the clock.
8:11
